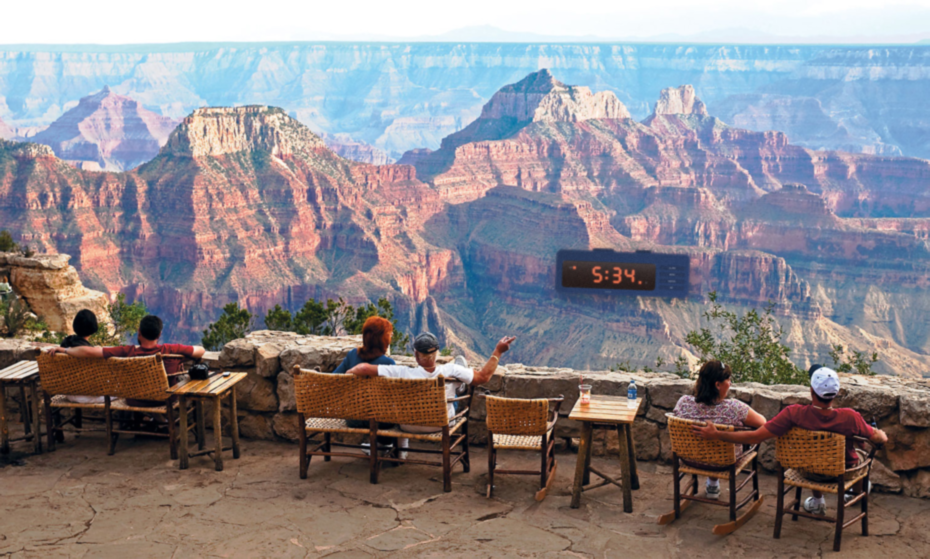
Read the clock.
5:34
